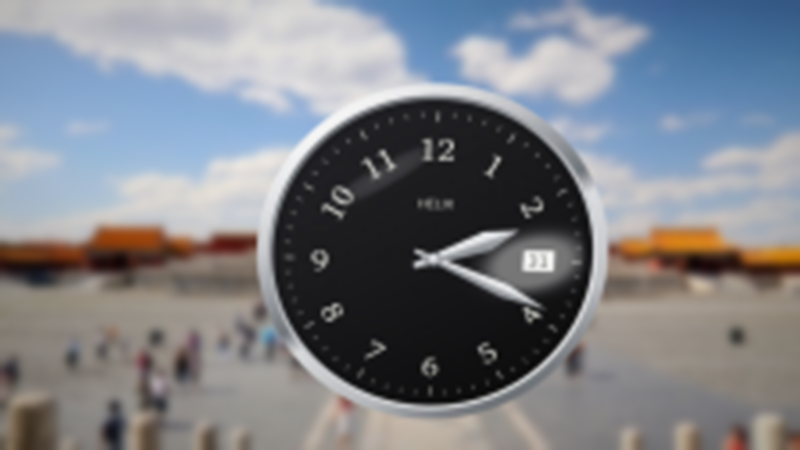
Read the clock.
2:19
